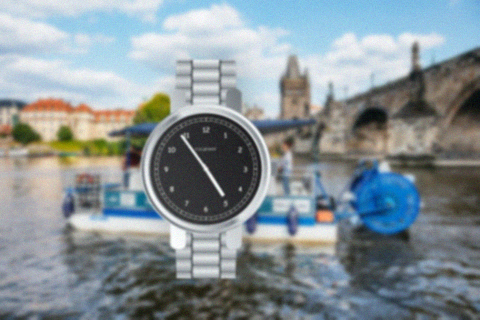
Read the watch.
4:54
